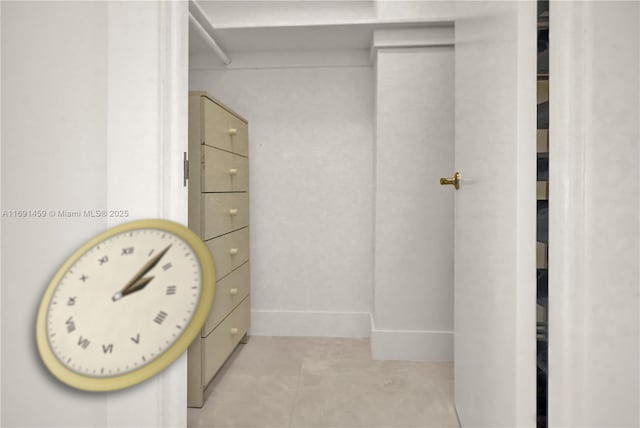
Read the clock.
2:07
